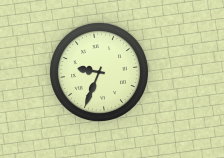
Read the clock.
9:35
